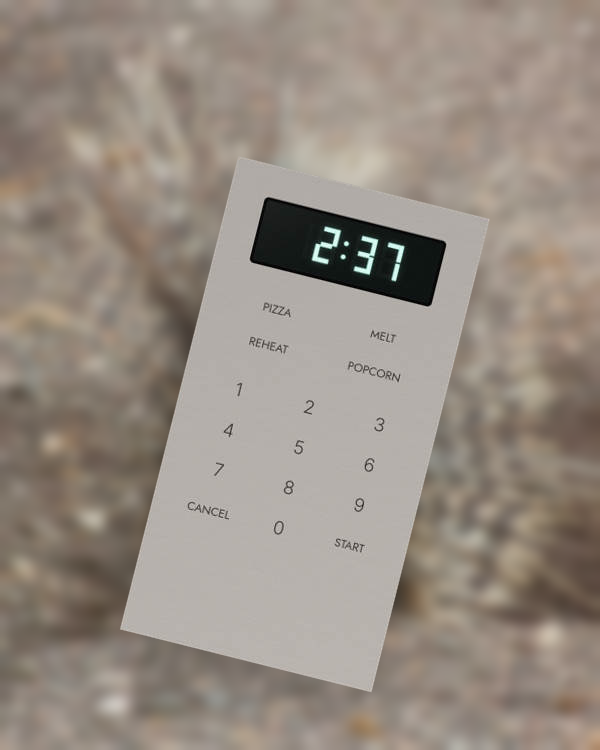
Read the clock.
2:37
